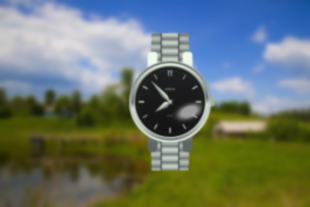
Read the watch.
7:53
